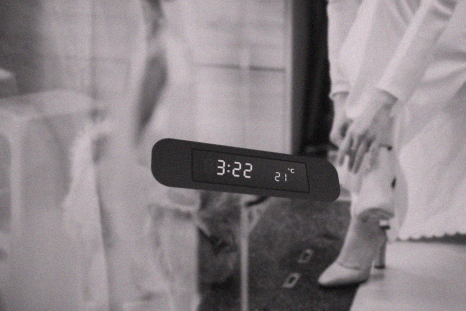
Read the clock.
3:22
